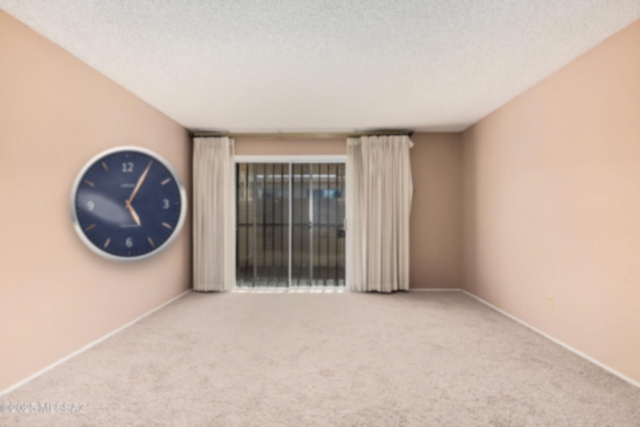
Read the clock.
5:05
